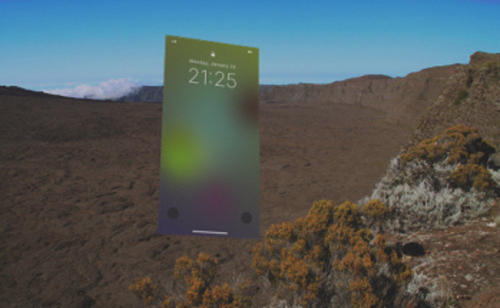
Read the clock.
21:25
